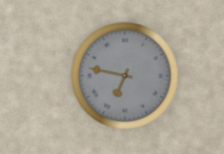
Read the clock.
6:47
